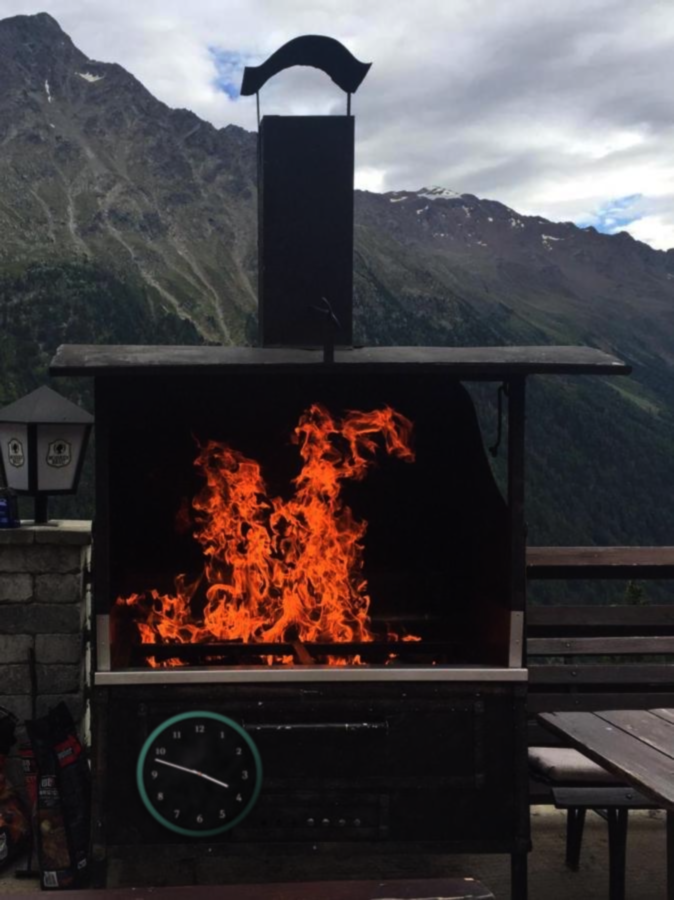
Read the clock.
3:48
